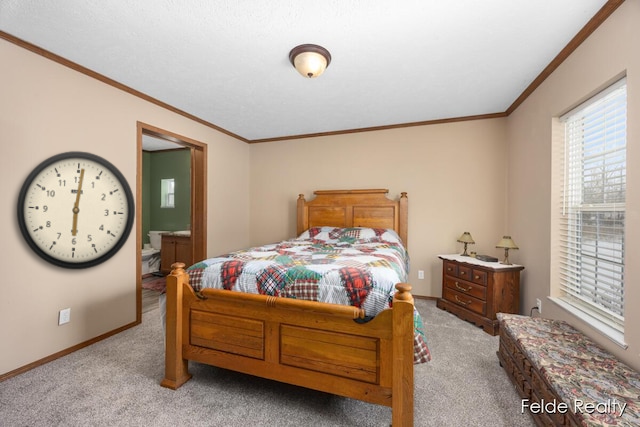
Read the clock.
6:01
